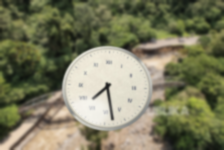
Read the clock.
7:28
